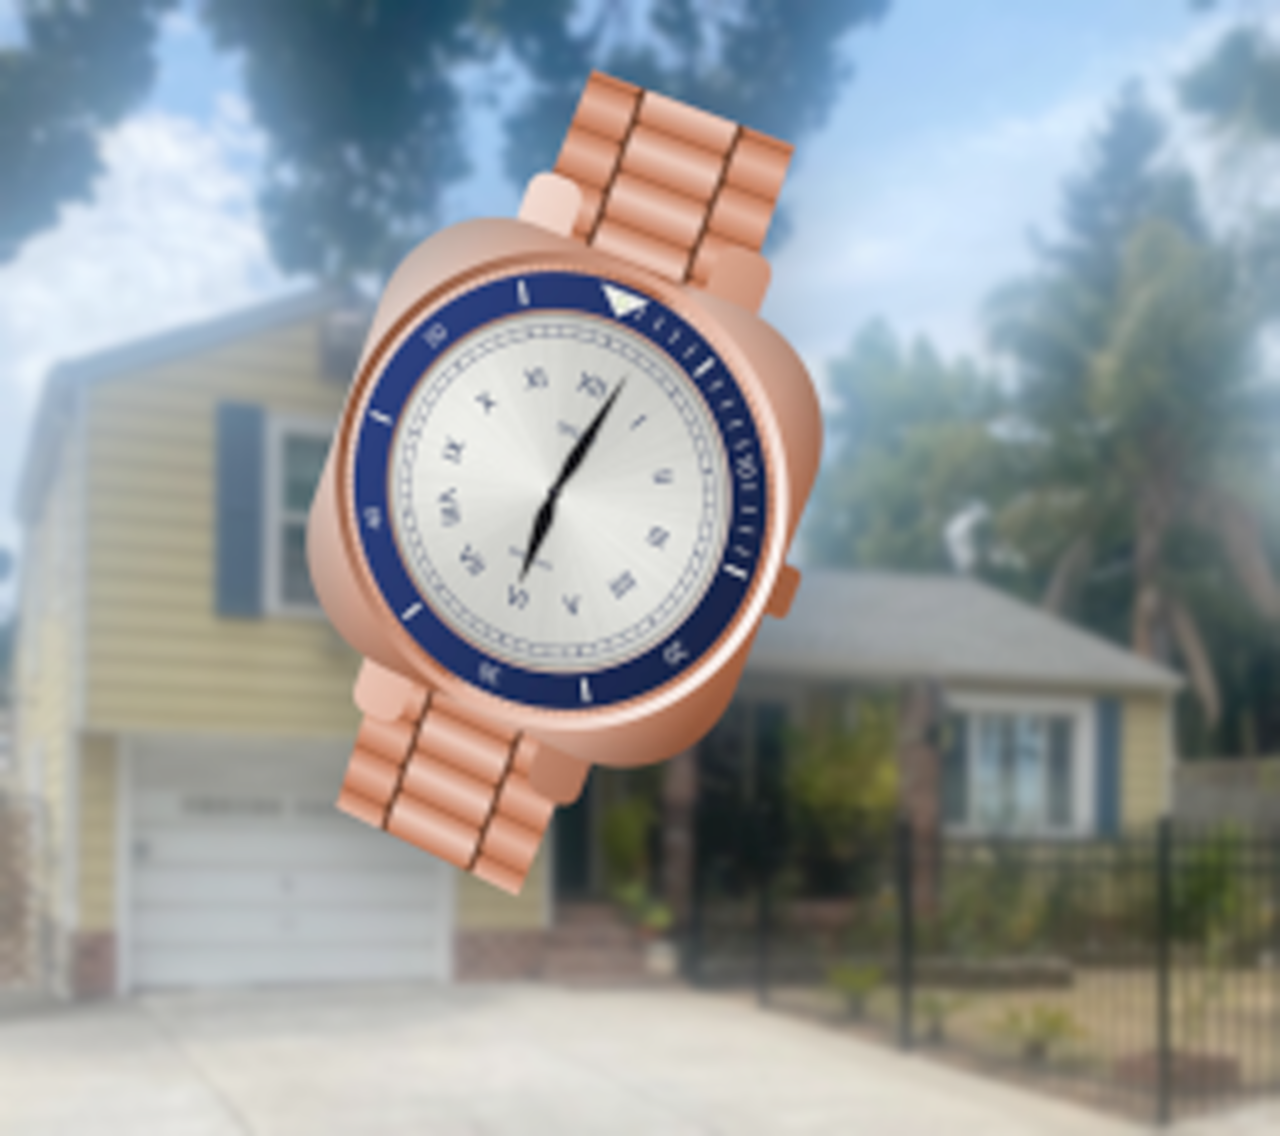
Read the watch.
6:02
